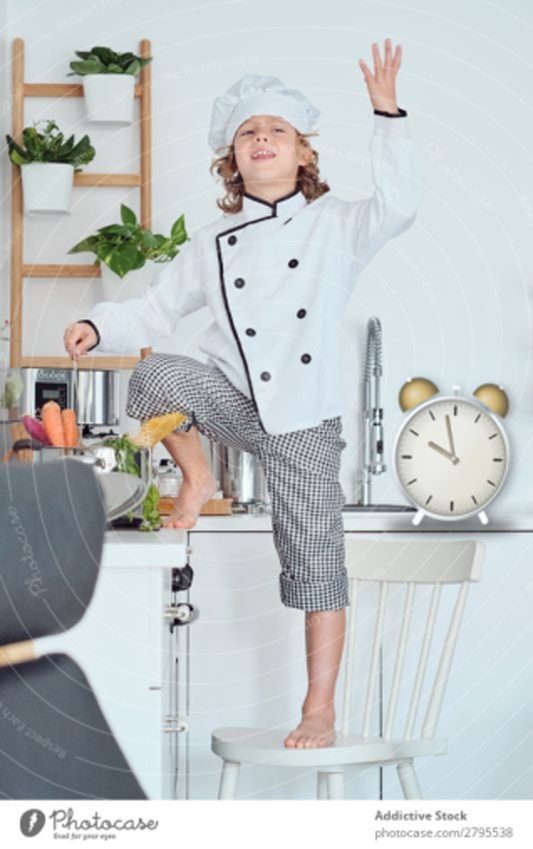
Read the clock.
9:58
